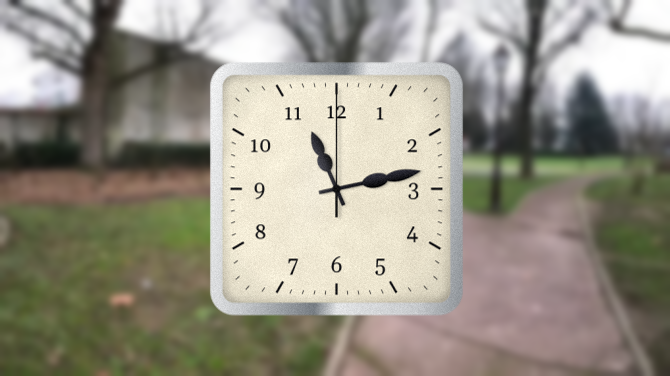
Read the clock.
11:13:00
